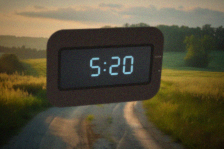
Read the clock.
5:20
